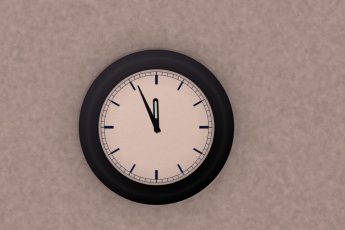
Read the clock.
11:56
